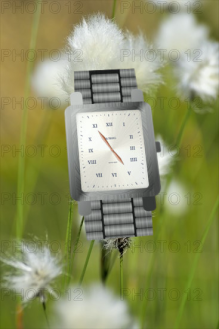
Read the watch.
4:55
